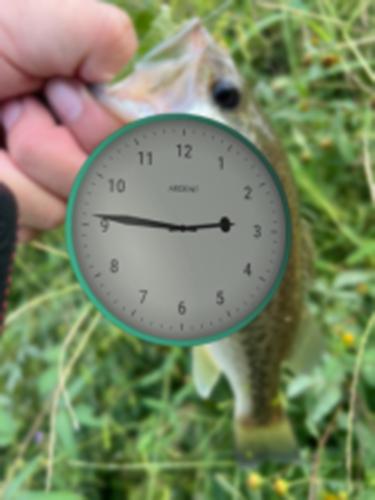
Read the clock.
2:46
